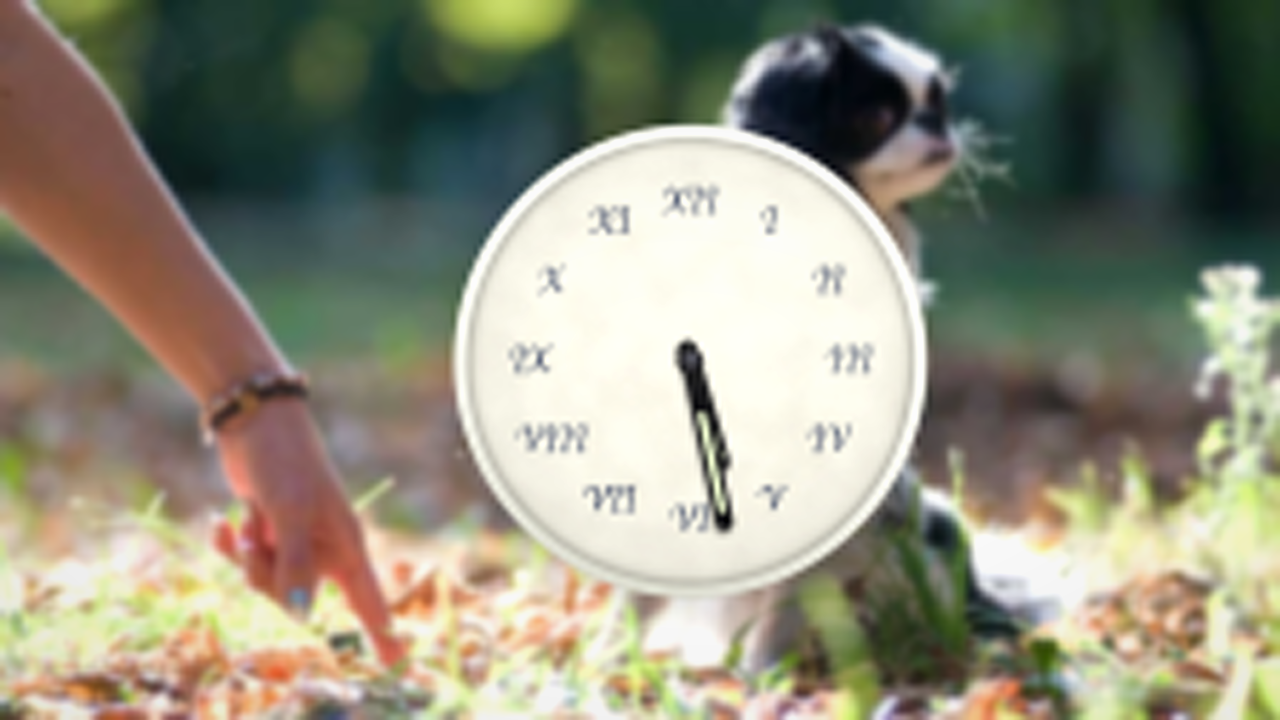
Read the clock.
5:28
